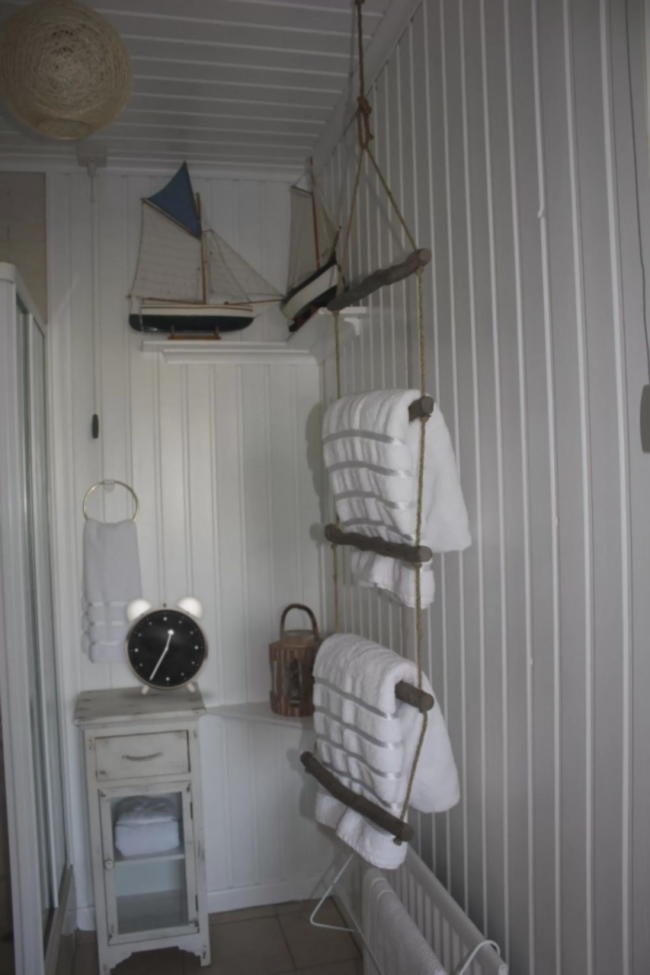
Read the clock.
12:35
